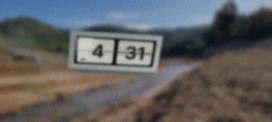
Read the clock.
4:31
